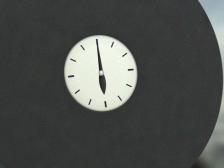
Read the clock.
6:00
